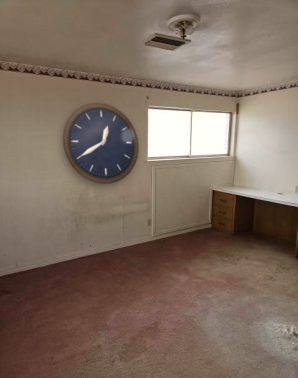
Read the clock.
12:40
